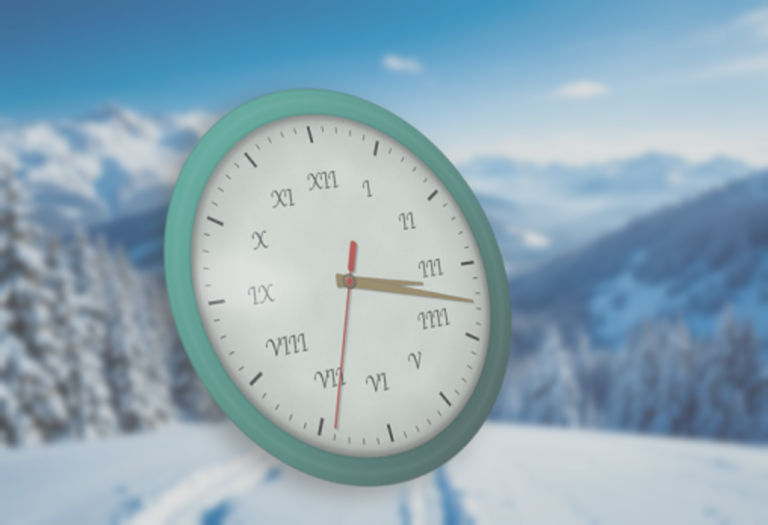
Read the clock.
3:17:34
